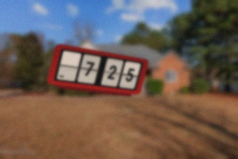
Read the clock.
7:25
